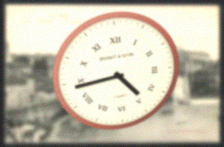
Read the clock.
4:44
